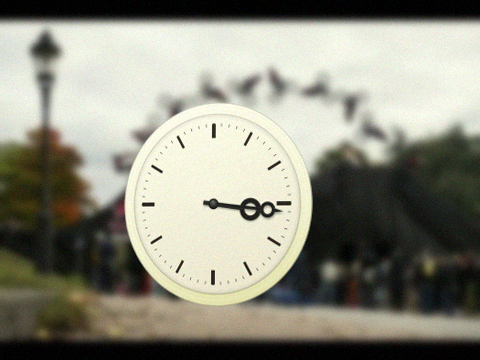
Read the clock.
3:16
